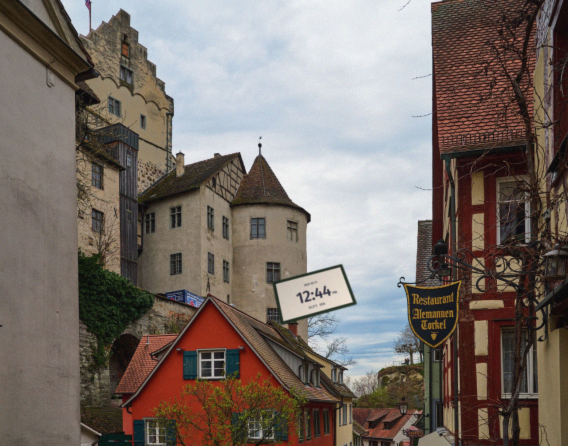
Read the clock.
12:44
